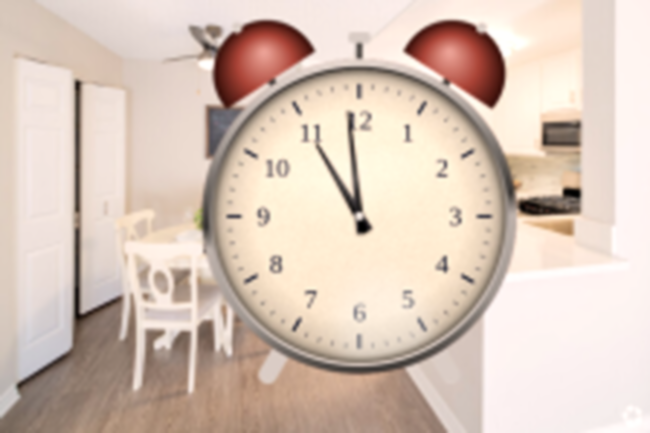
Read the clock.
10:59
